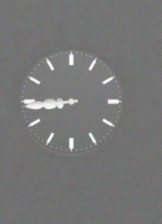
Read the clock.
8:44
